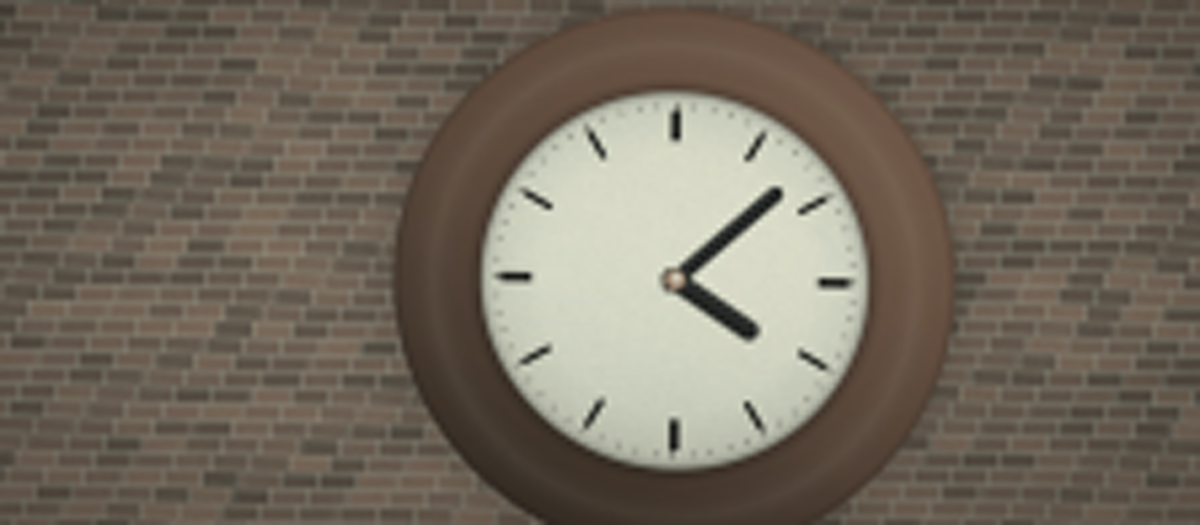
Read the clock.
4:08
